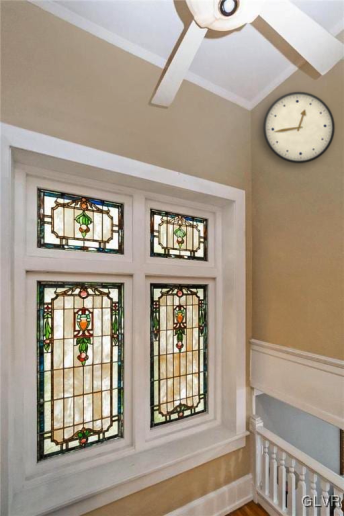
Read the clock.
12:44
